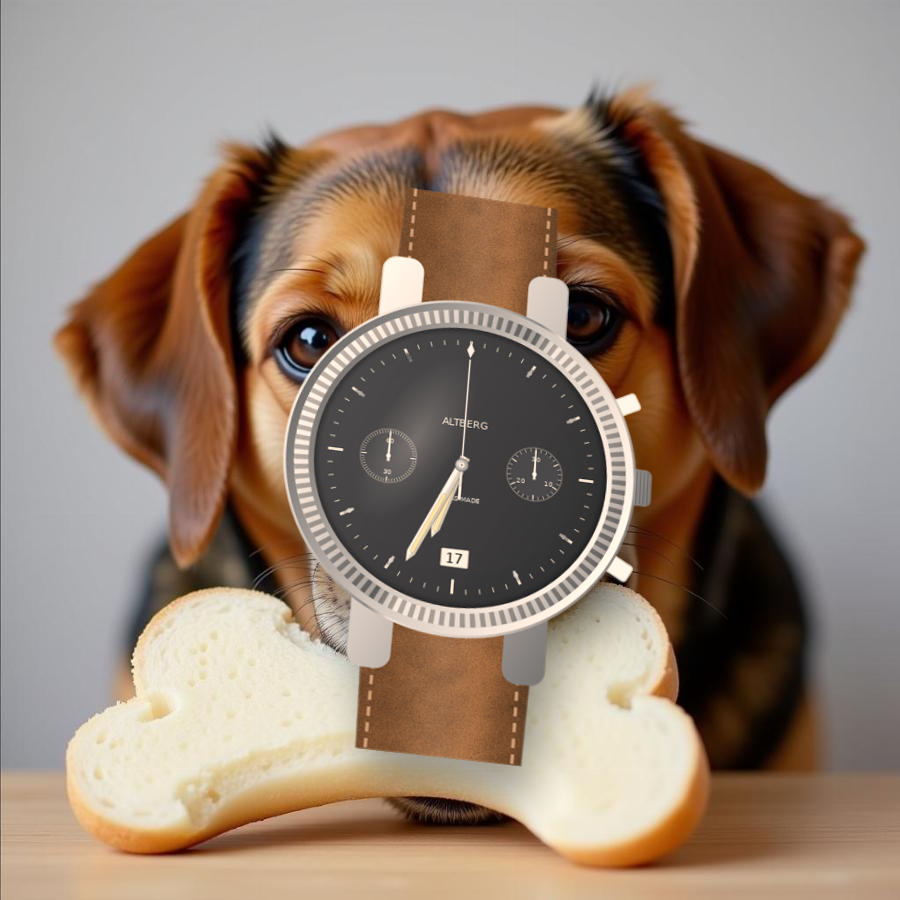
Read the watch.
6:34
